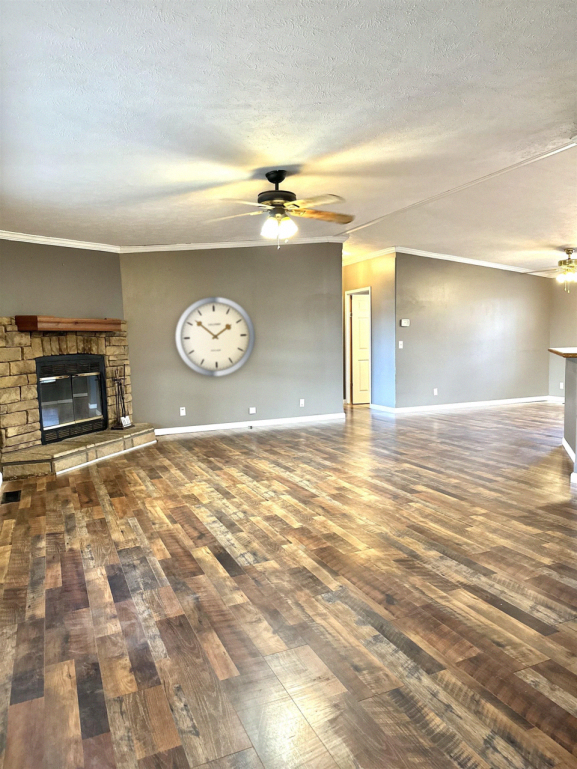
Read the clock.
1:52
